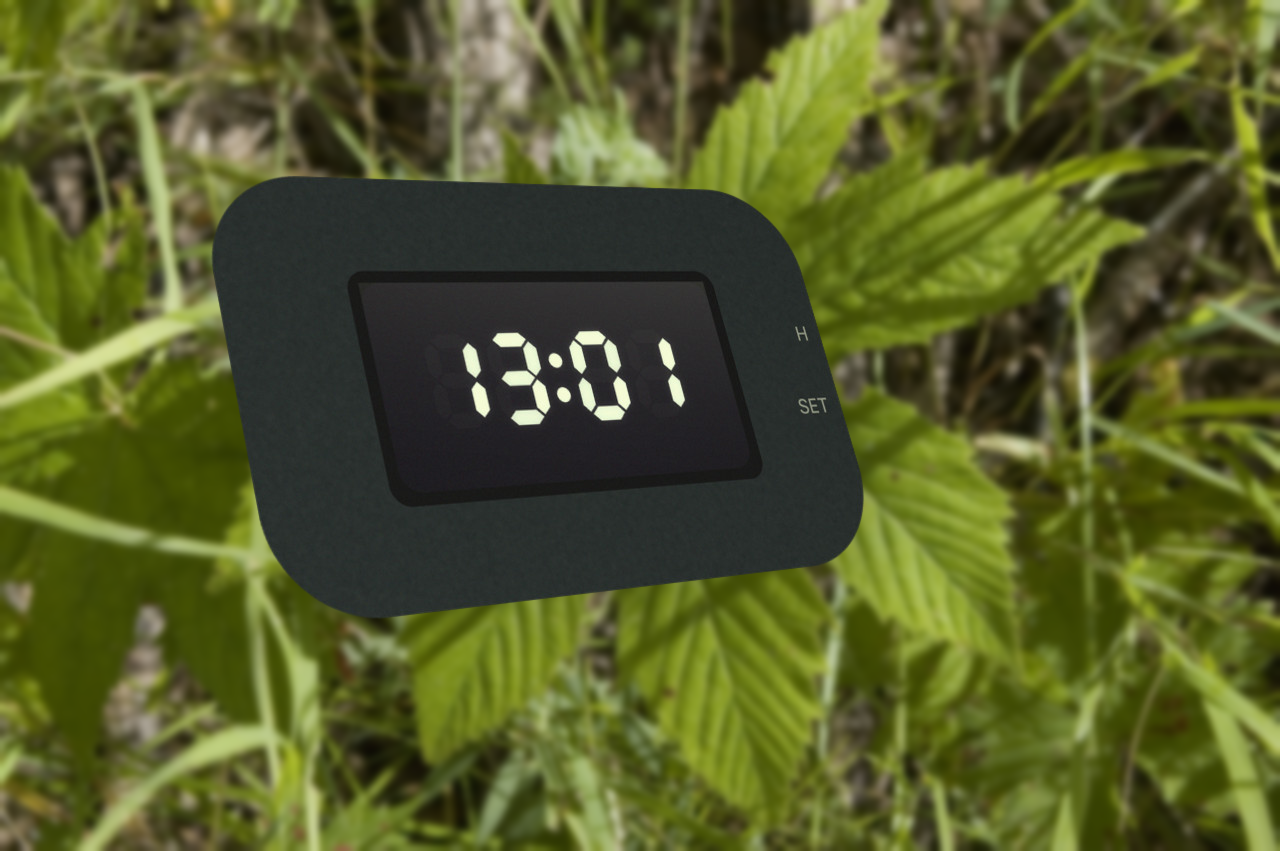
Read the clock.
13:01
